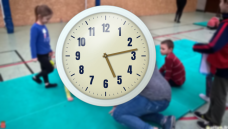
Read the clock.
5:13
